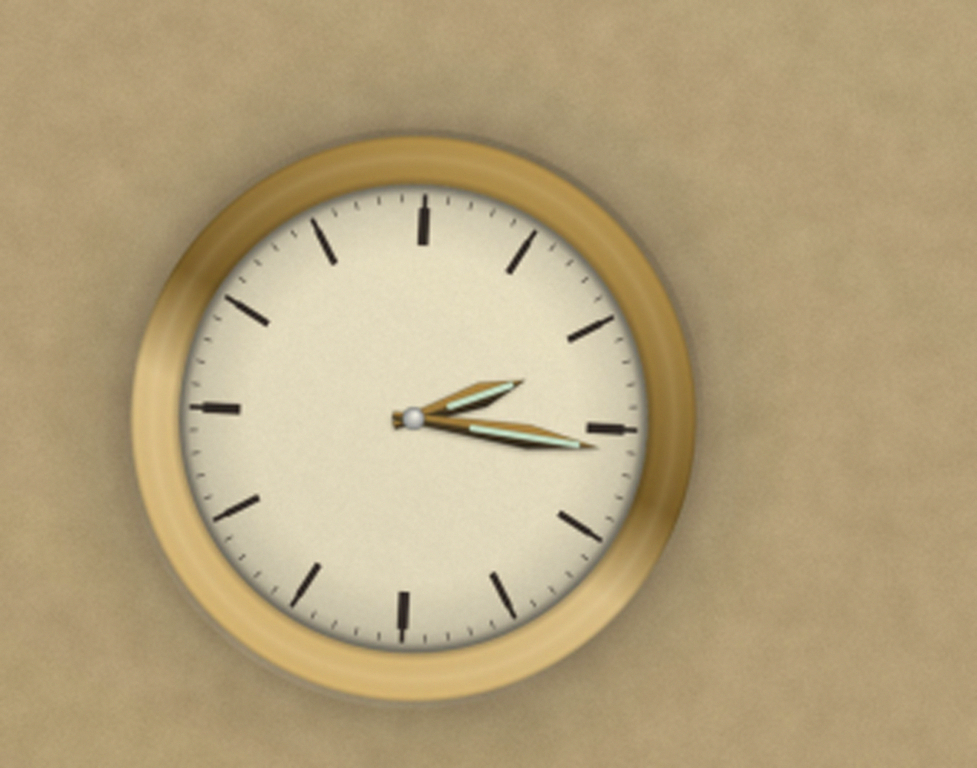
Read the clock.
2:16
